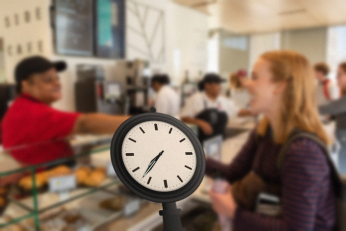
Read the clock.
7:37
